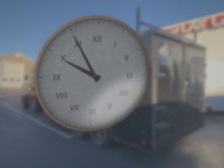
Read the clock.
9:55
